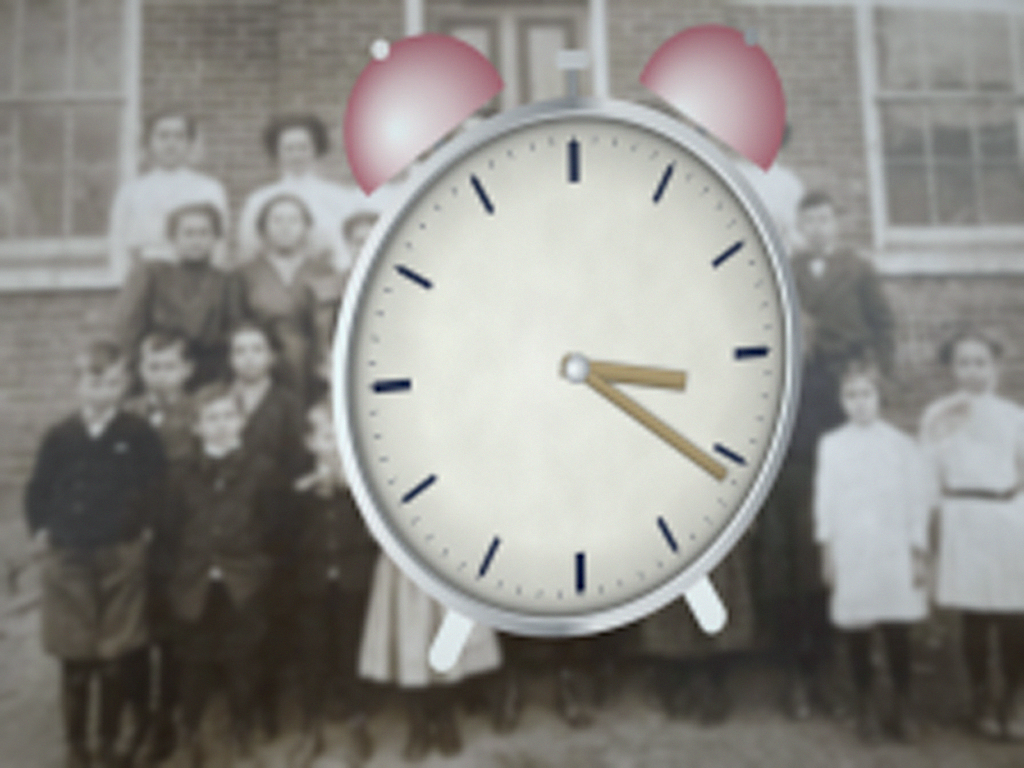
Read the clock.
3:21
